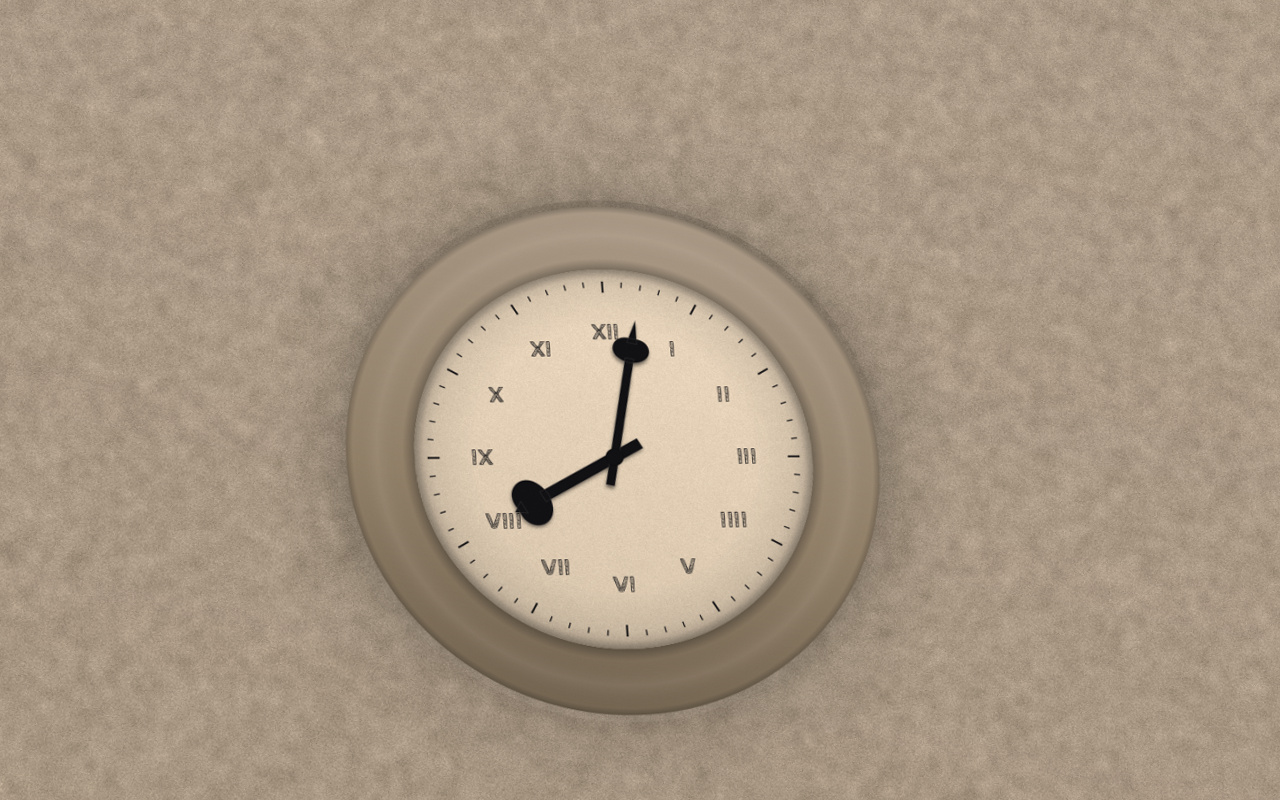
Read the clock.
8:02
